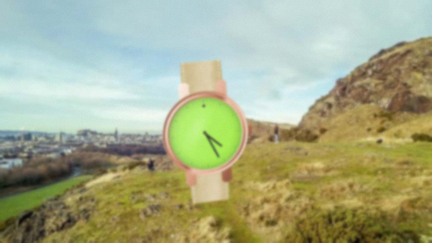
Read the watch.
4:26
